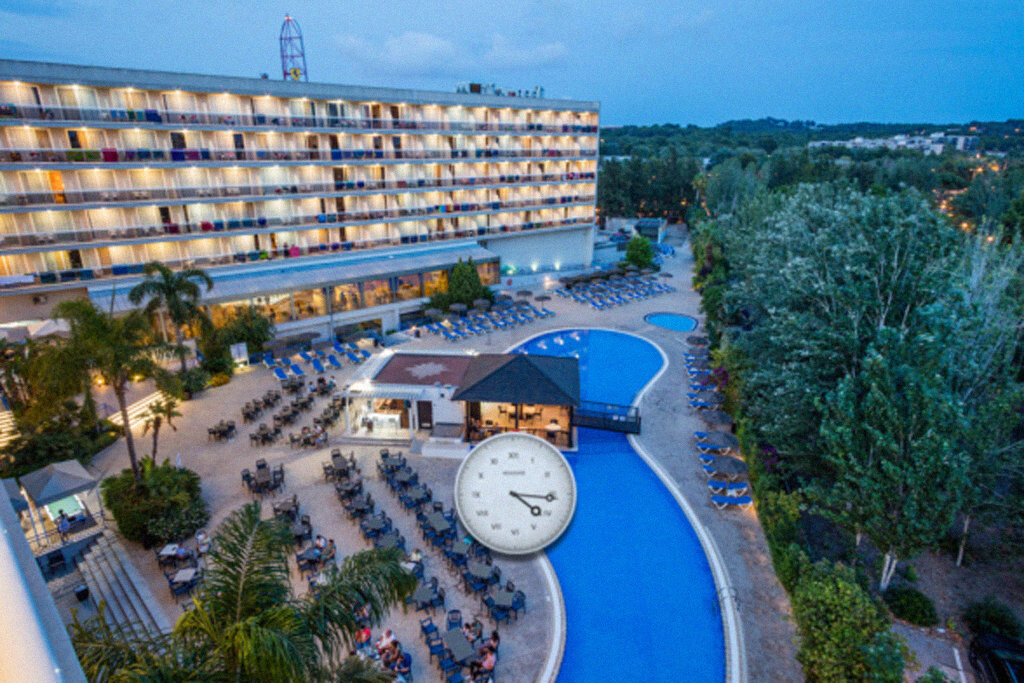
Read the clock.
4:16
